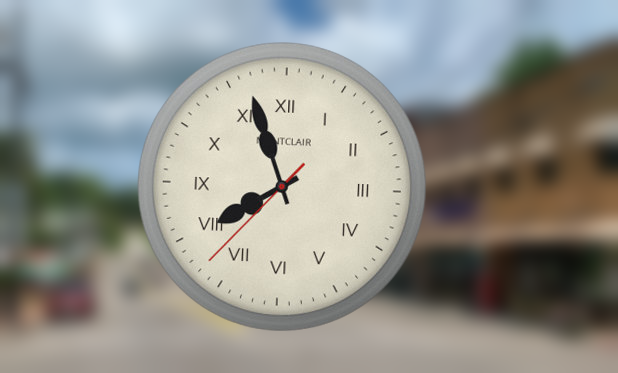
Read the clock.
7:56:37
